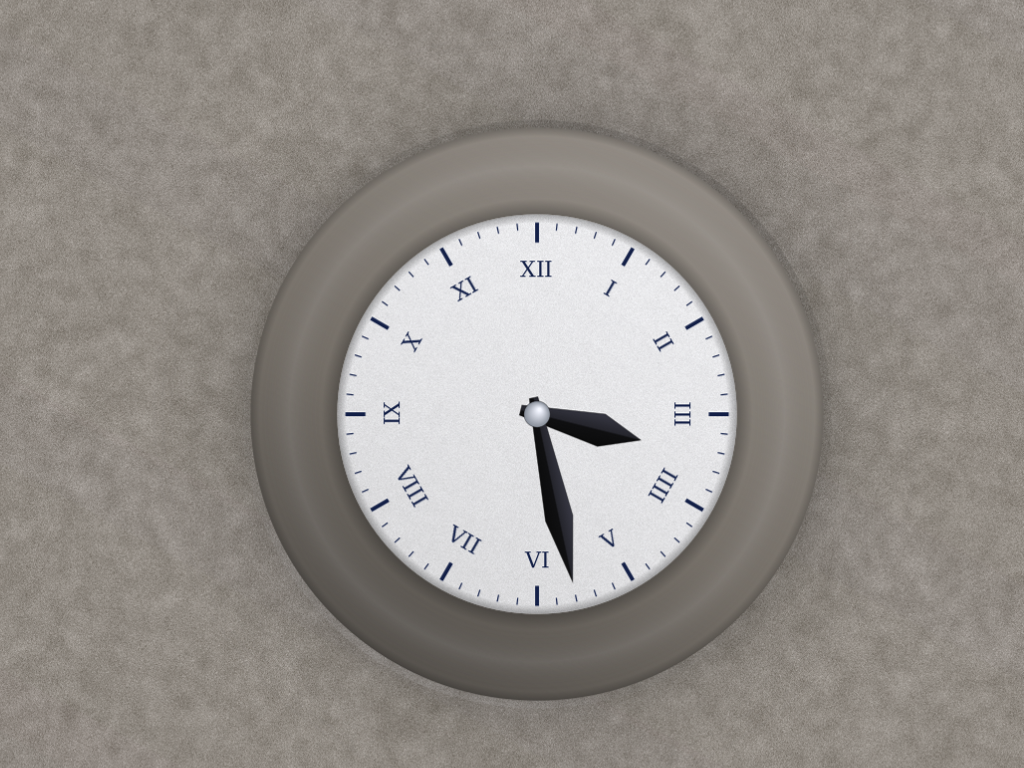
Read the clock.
3:28
